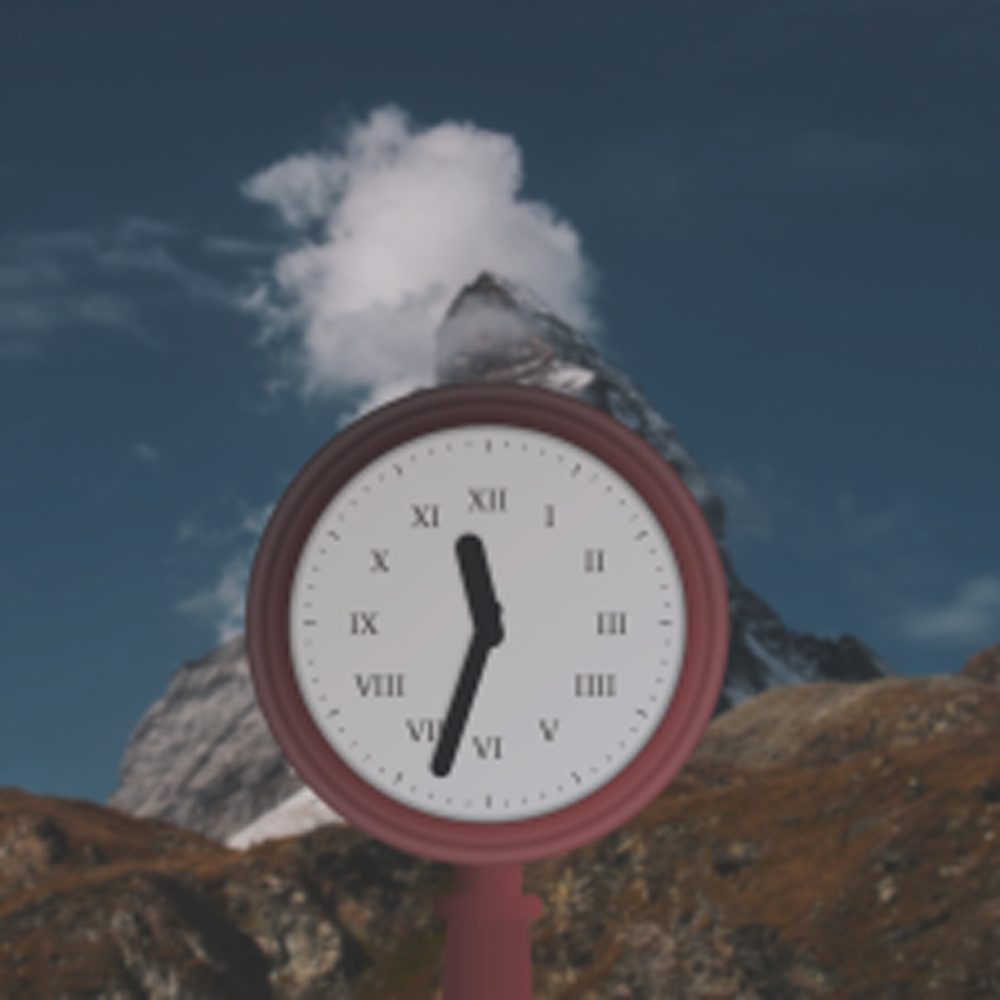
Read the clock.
11:33
